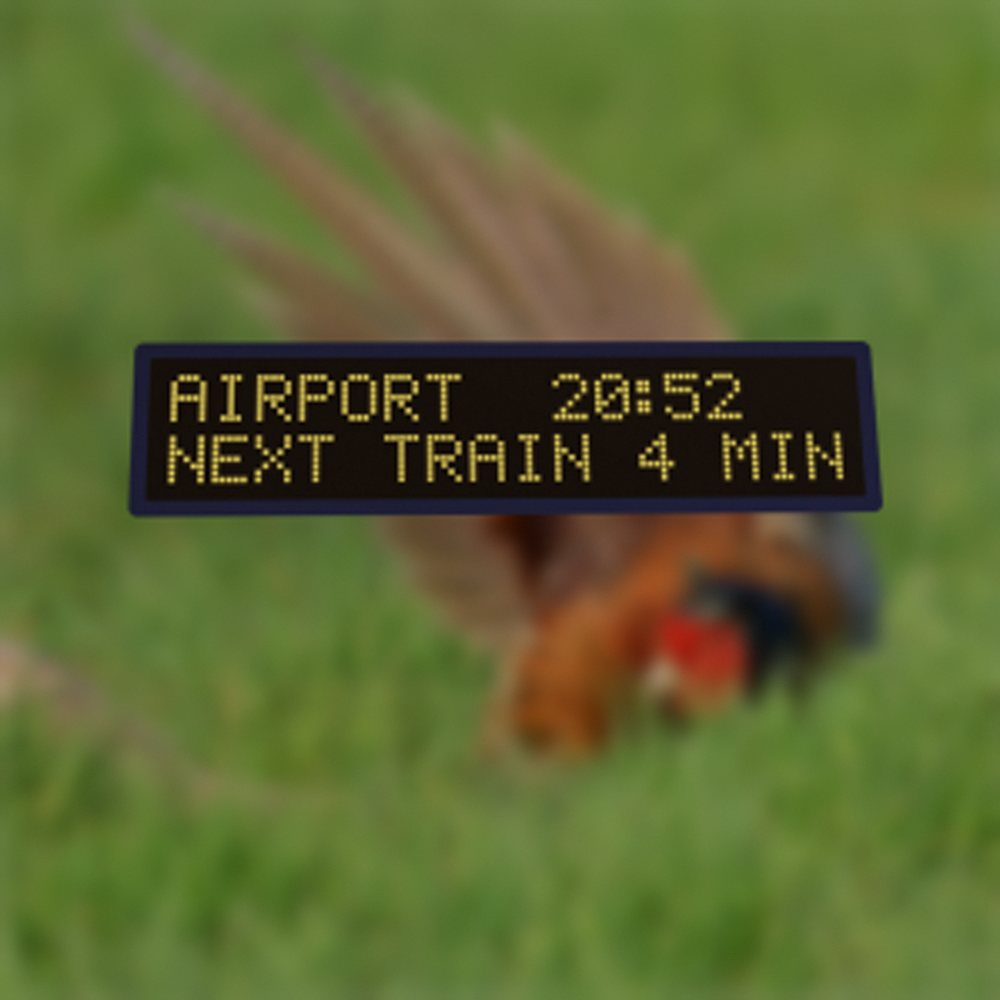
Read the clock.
20:52
